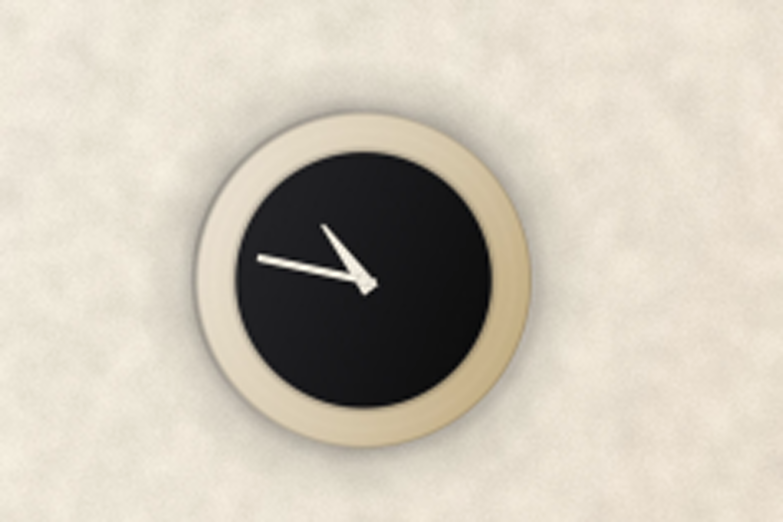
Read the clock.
10:47
